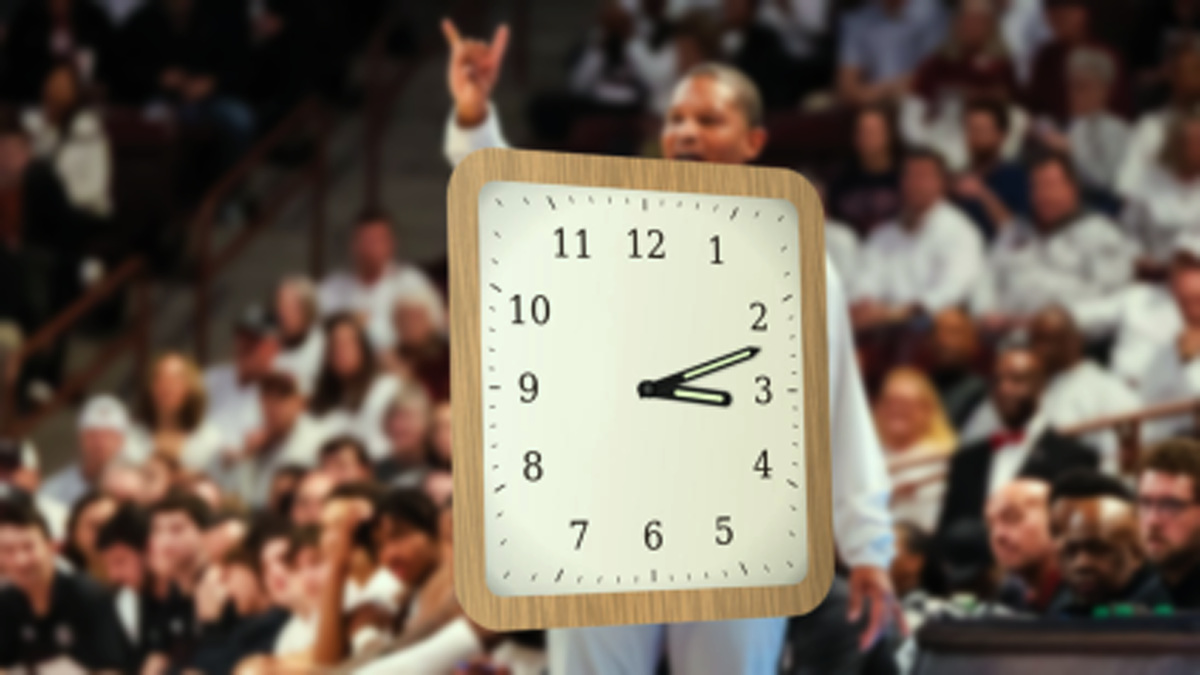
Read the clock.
3:12
